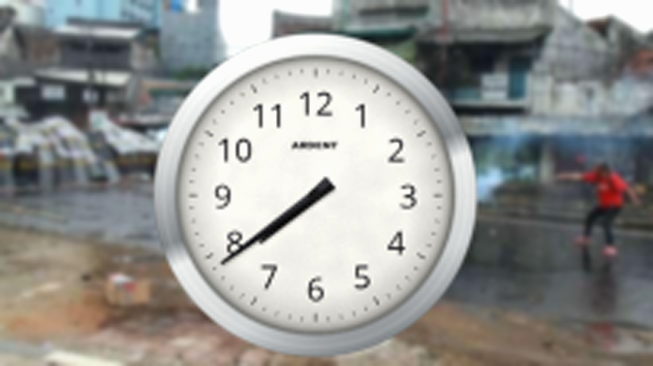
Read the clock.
7:39
